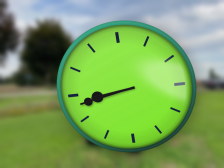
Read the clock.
8:43
